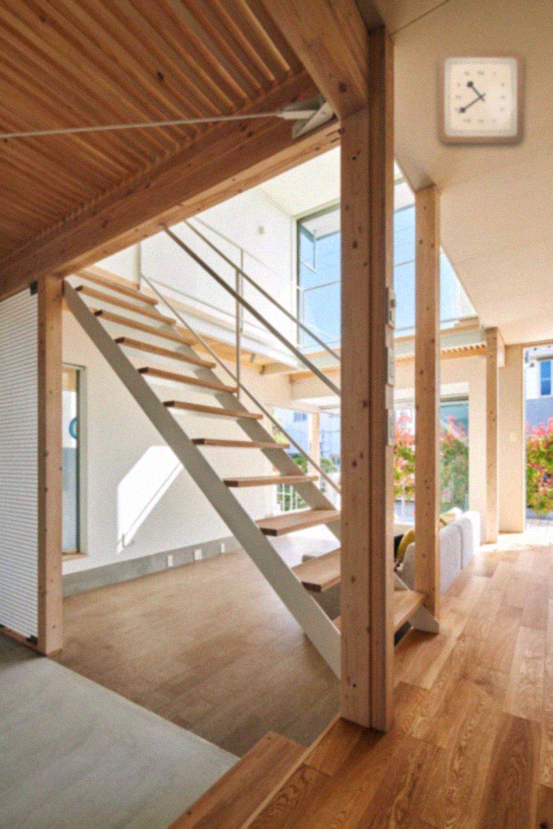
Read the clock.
10:39
